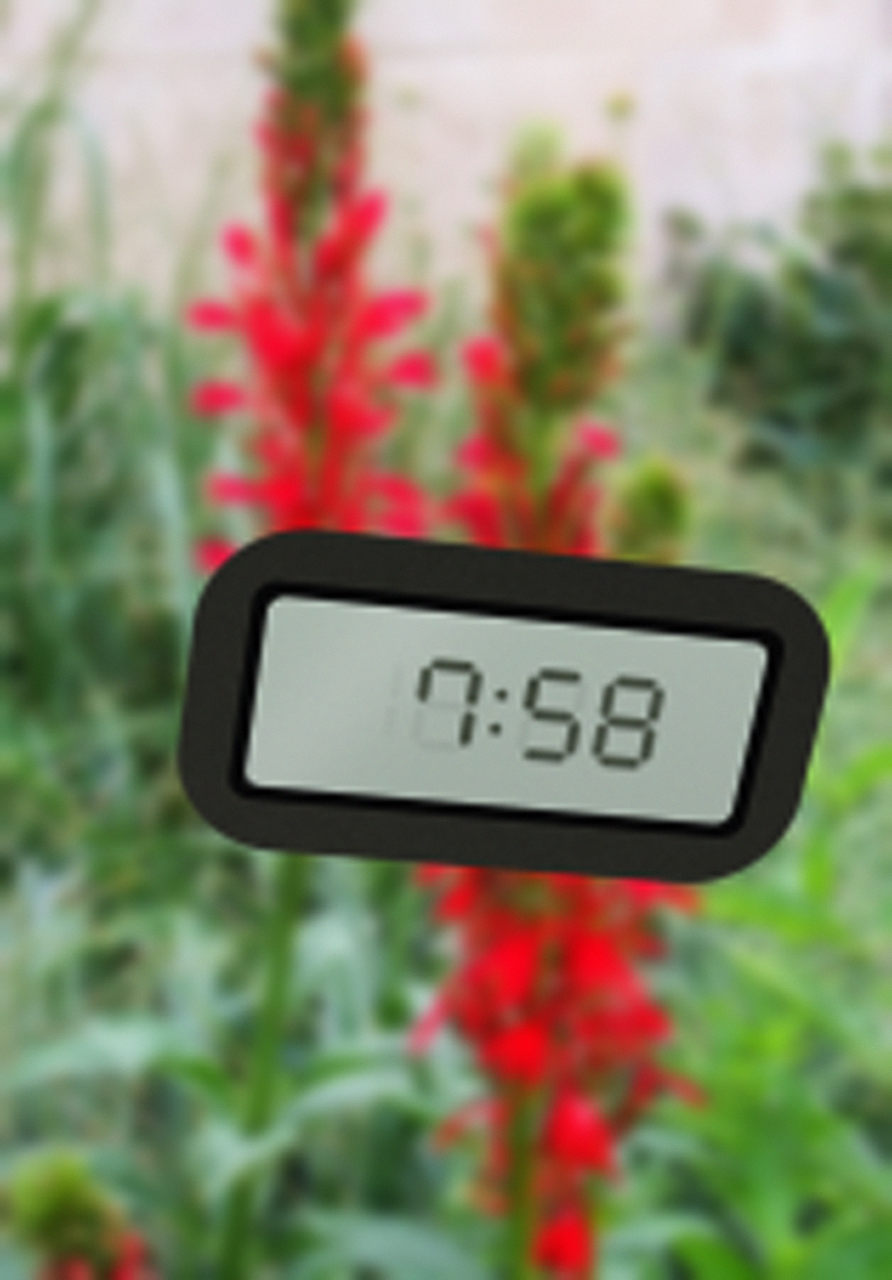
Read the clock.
7:58
